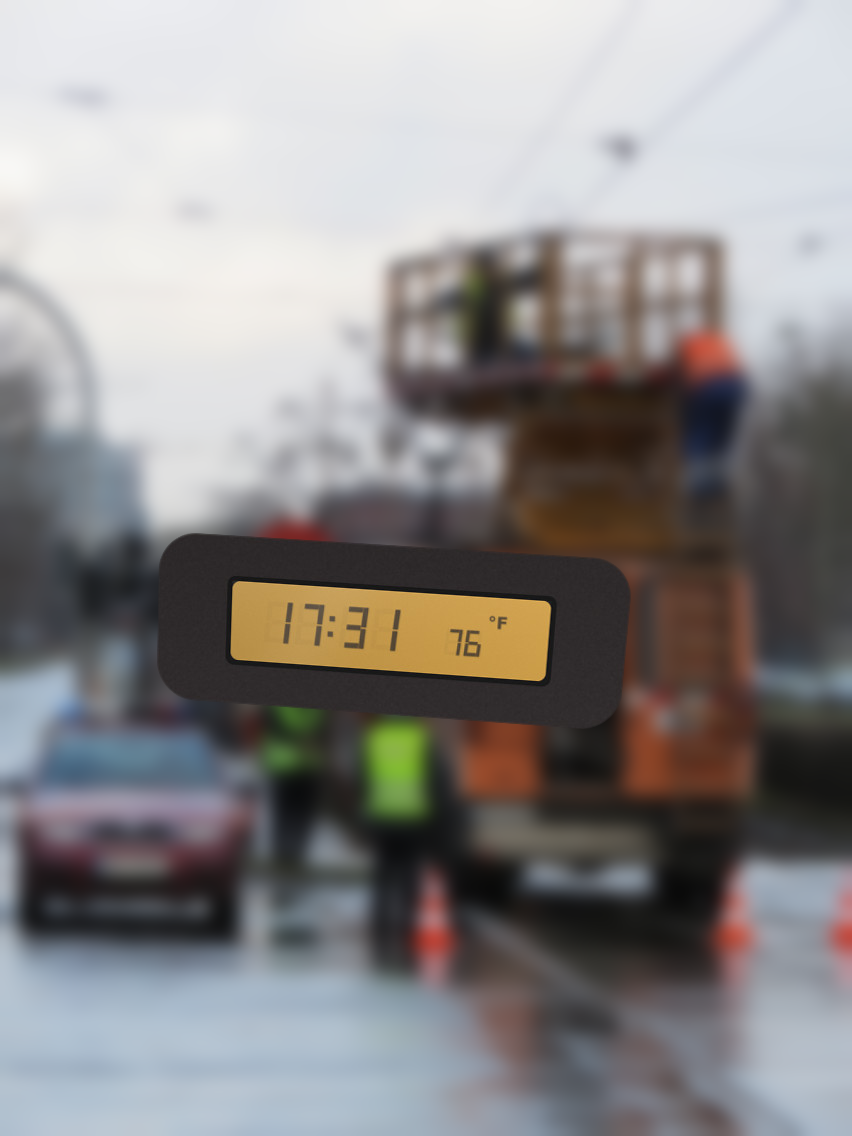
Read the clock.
17:31
